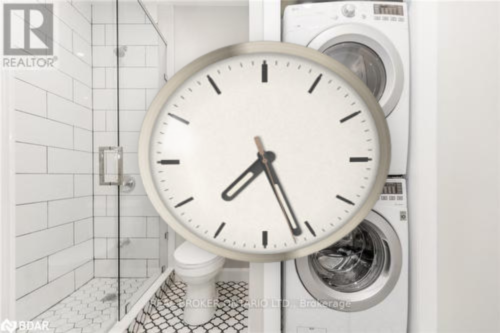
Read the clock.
7:26:27
